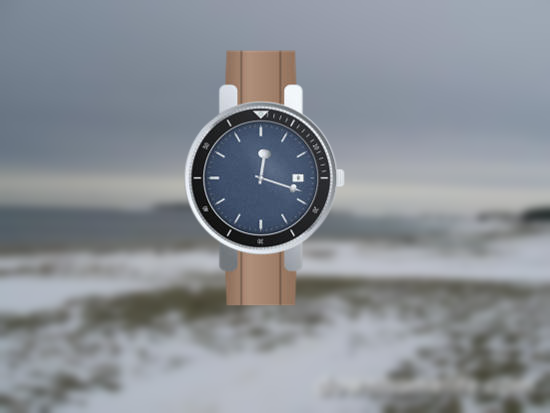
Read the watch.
12:18
